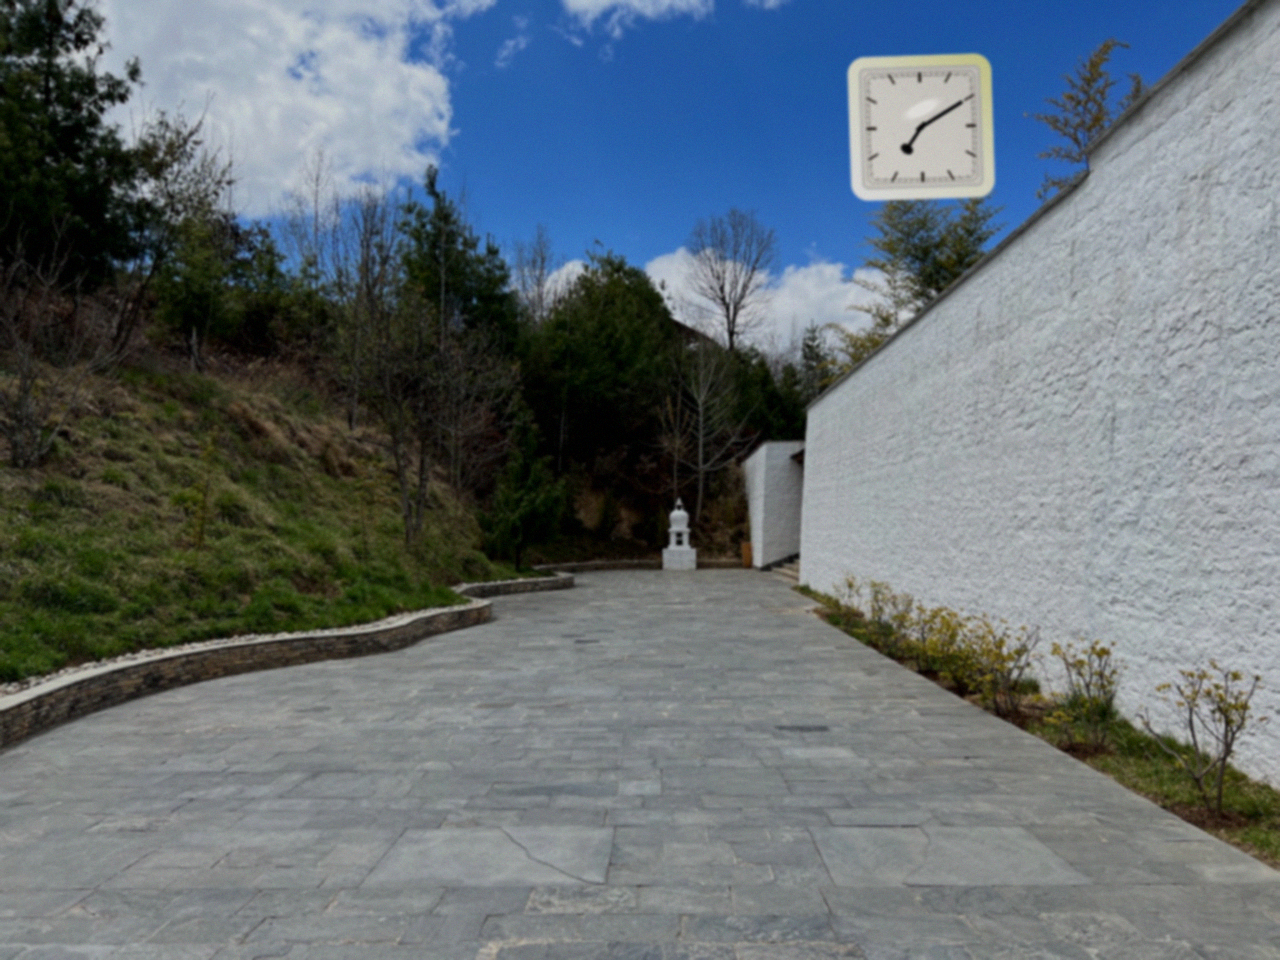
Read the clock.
7:10
